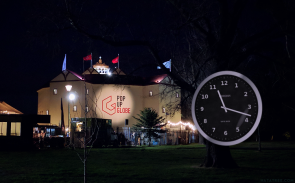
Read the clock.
11:18
